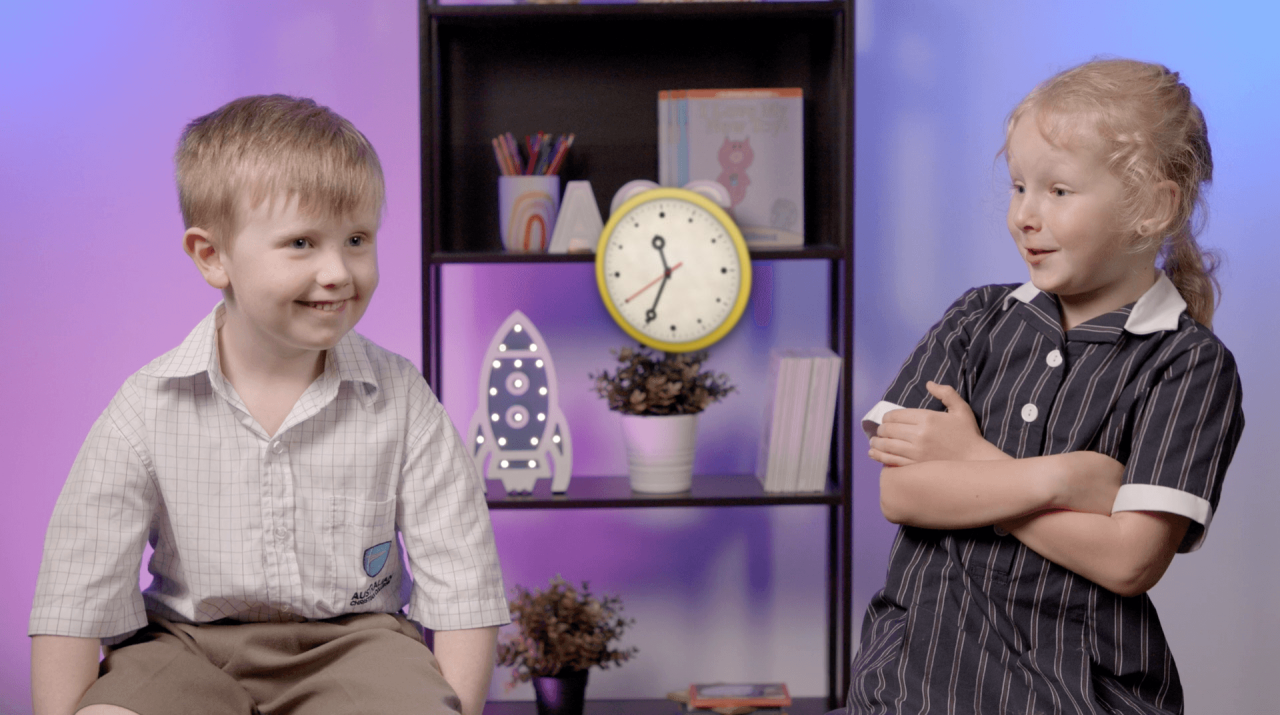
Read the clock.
11:34:40
